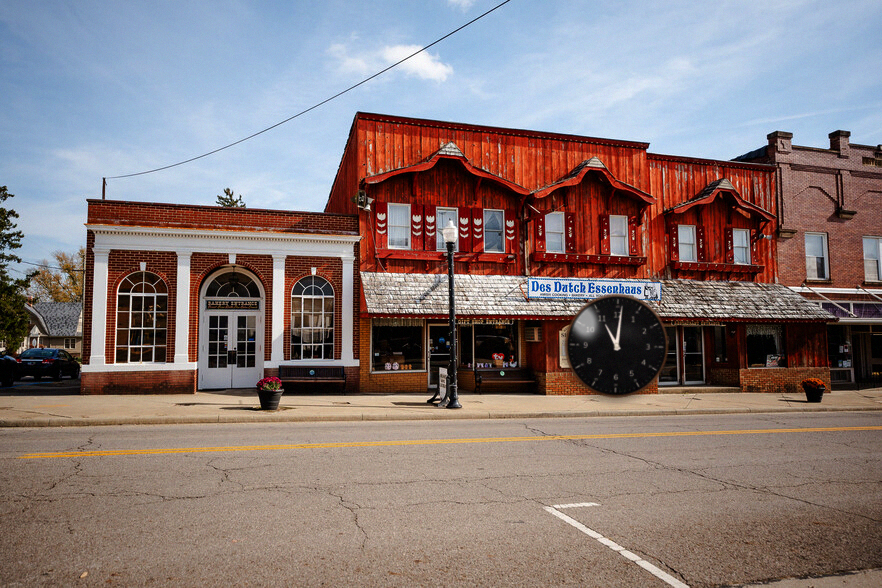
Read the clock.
11:01
